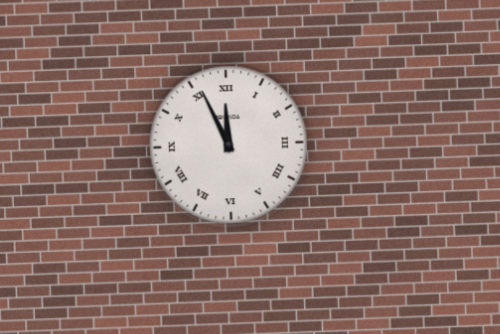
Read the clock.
11:56
